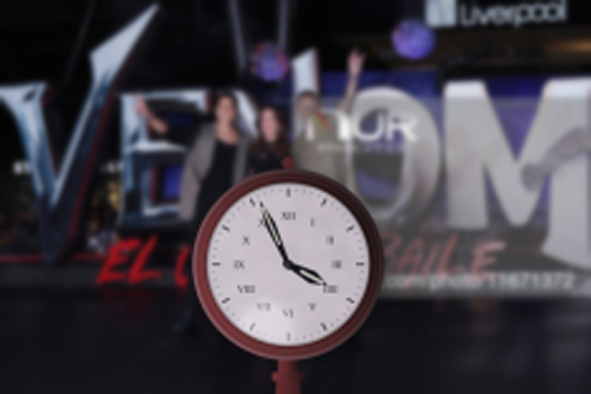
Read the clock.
3:56
